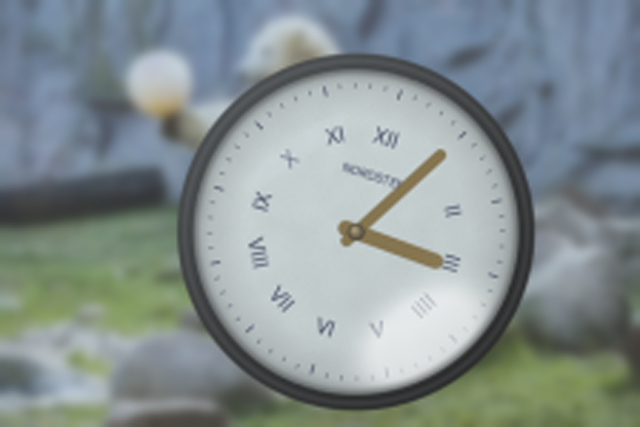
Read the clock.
3:05
